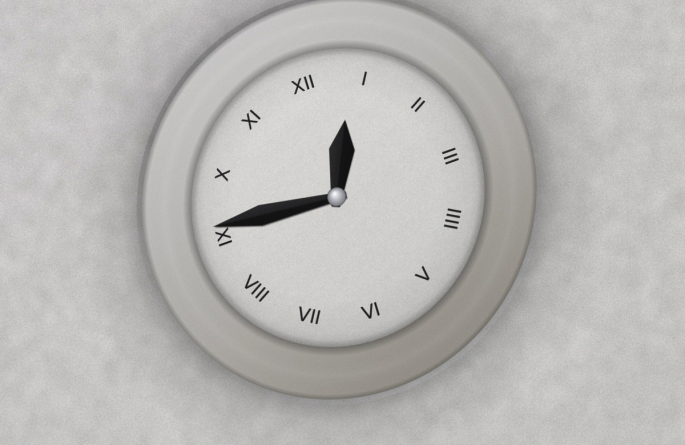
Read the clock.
12:46
